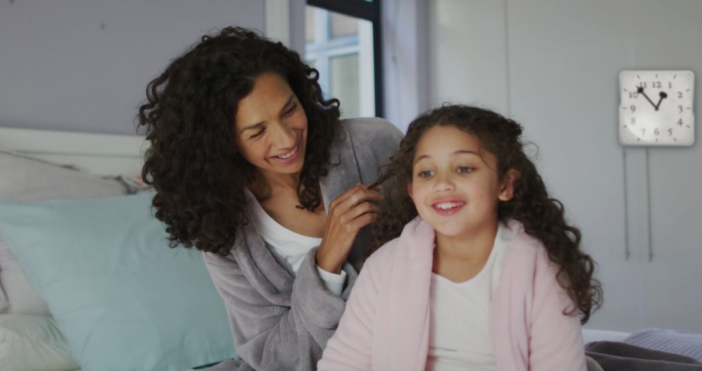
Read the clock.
12:53
